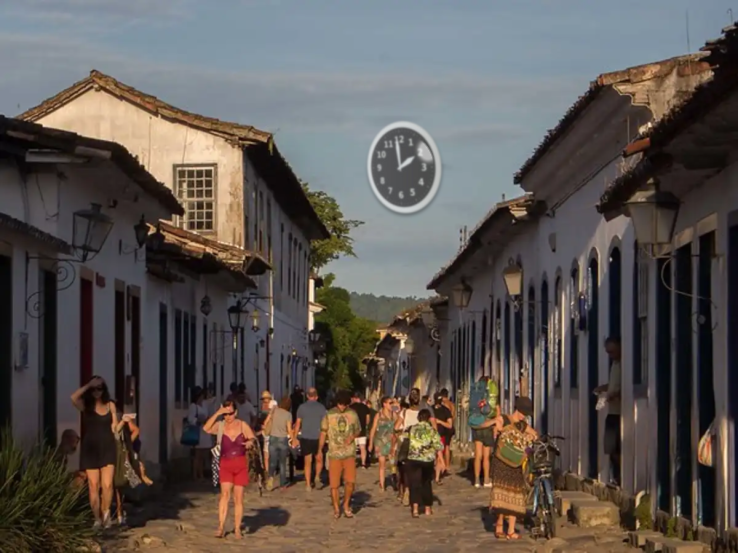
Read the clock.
1:59
